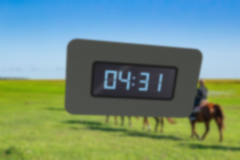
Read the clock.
4:31
